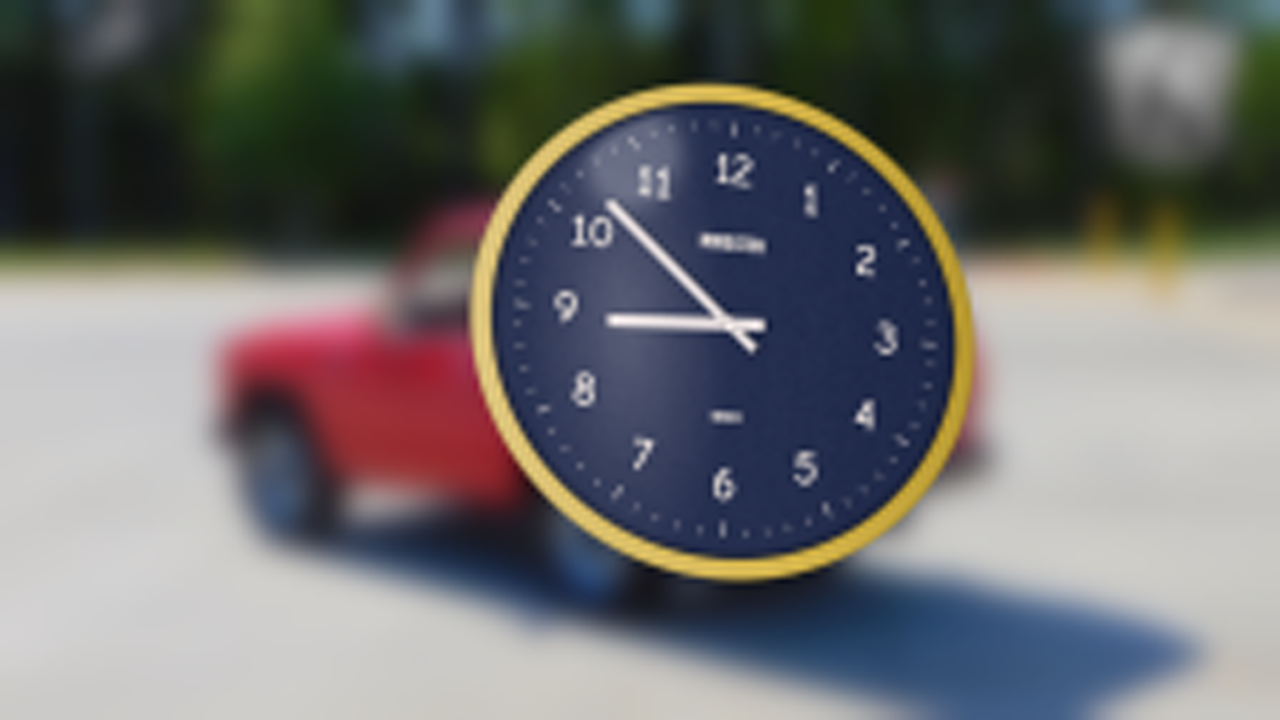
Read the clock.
8:52
